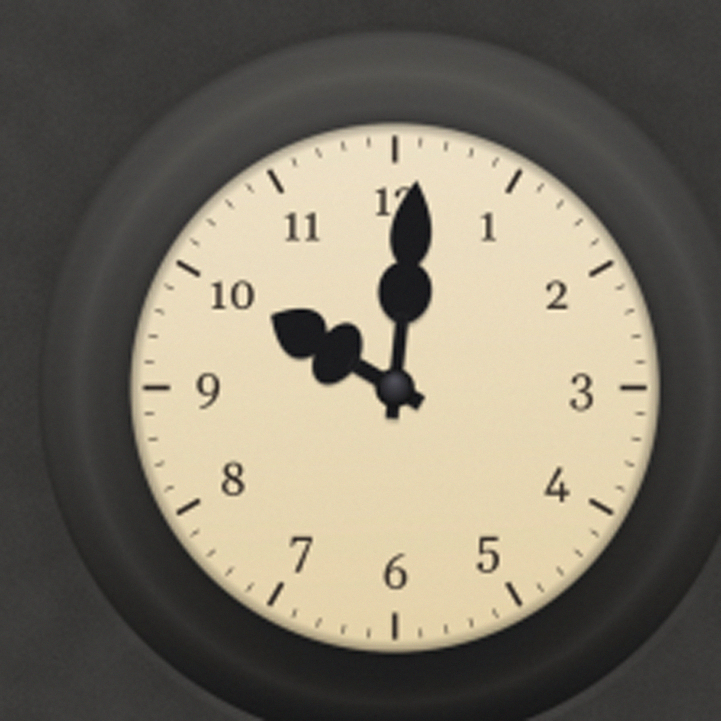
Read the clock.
10:01
